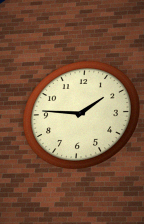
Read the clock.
1:46
